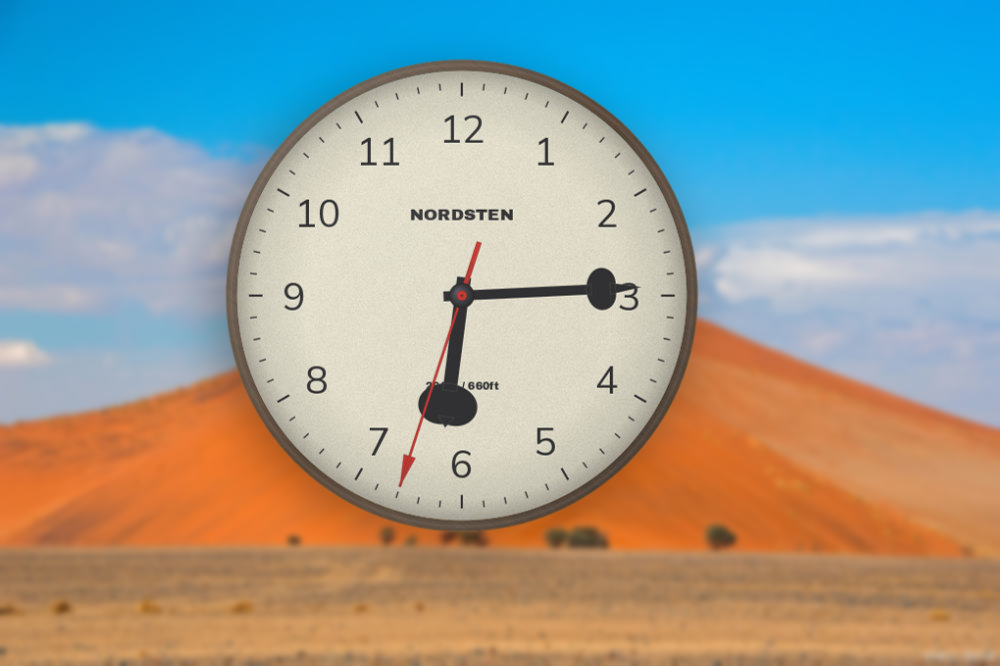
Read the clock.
6:14:33
